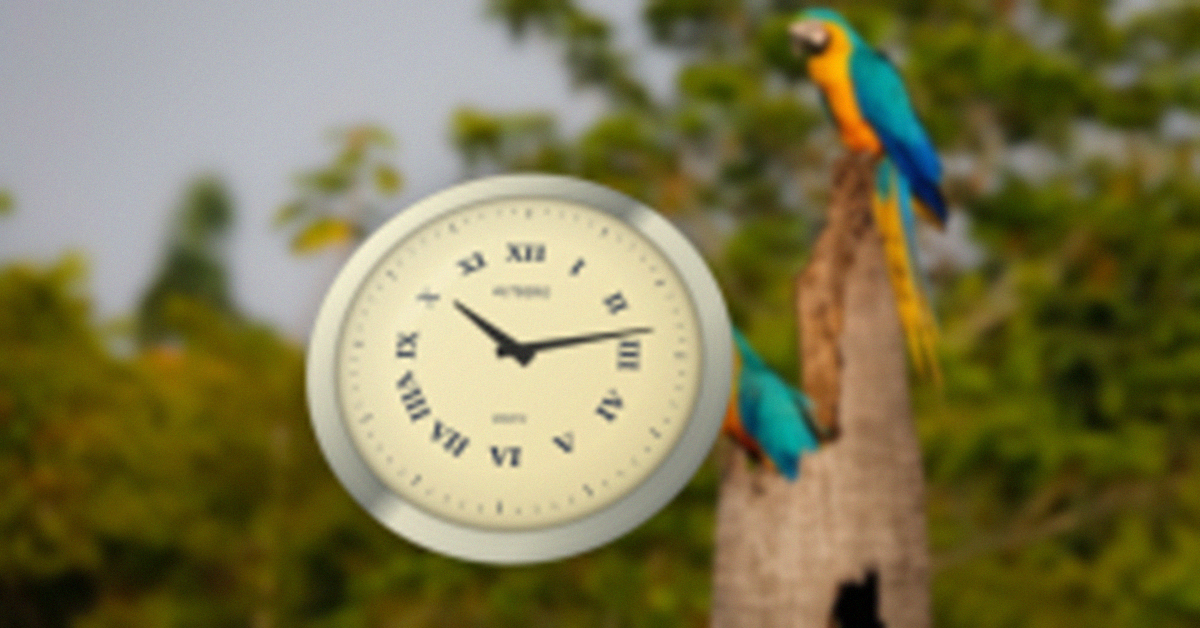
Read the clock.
10:13
